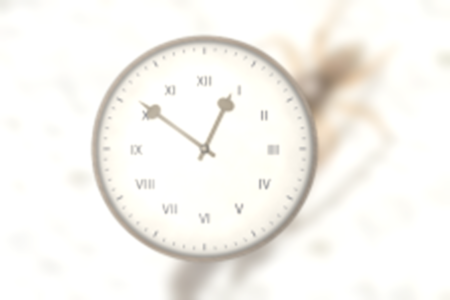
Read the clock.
12:51
